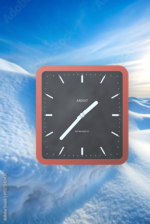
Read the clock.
1:37
